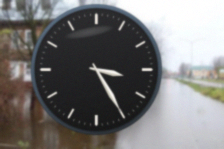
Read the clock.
3:25
